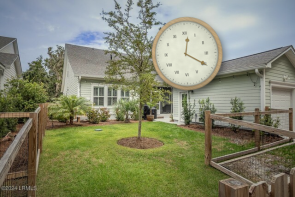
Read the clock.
12:20
